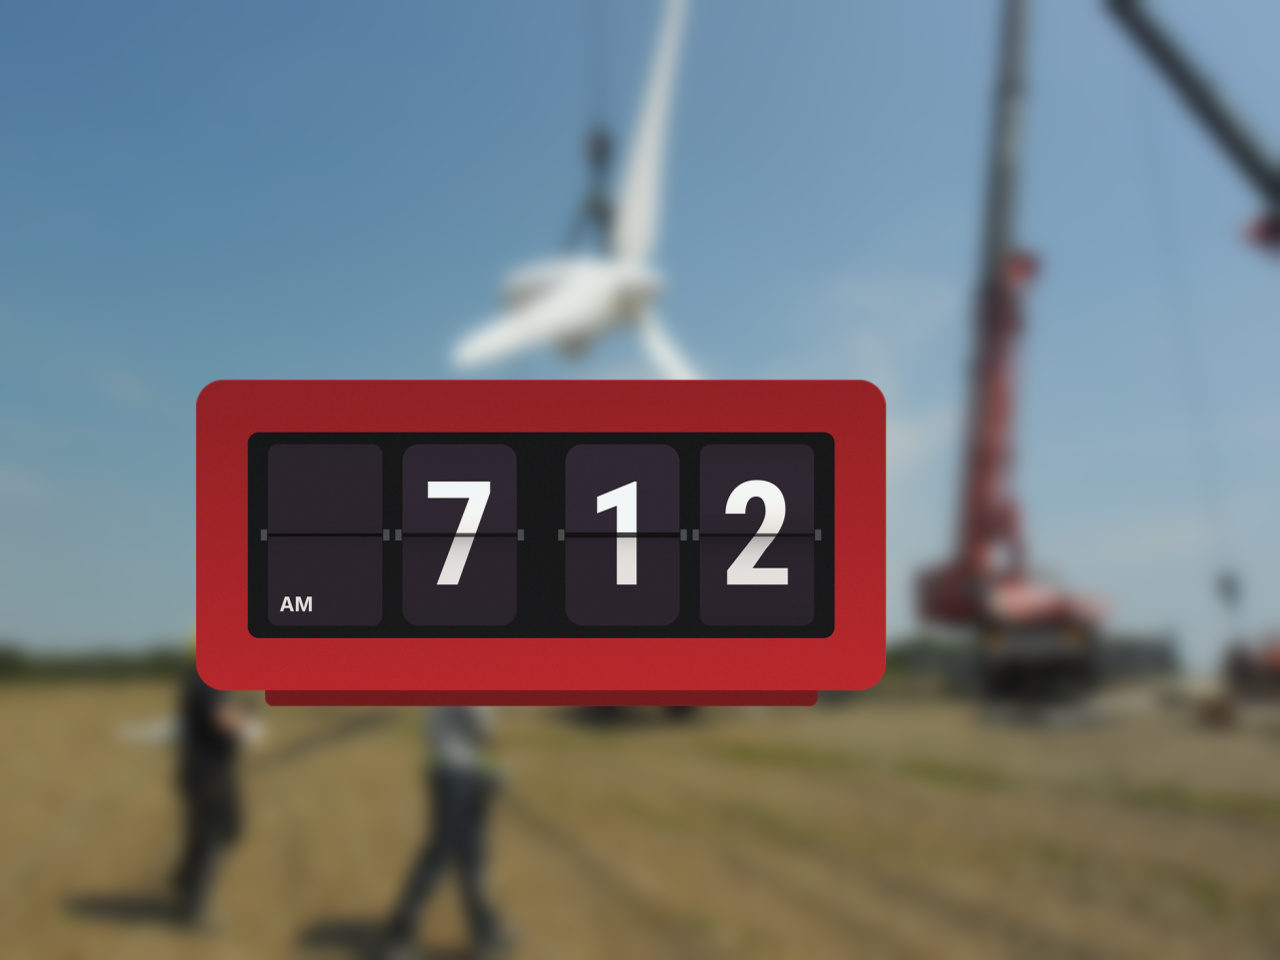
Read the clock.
7:12
